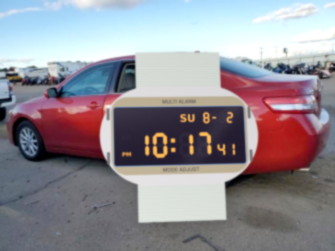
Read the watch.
10:17:41
